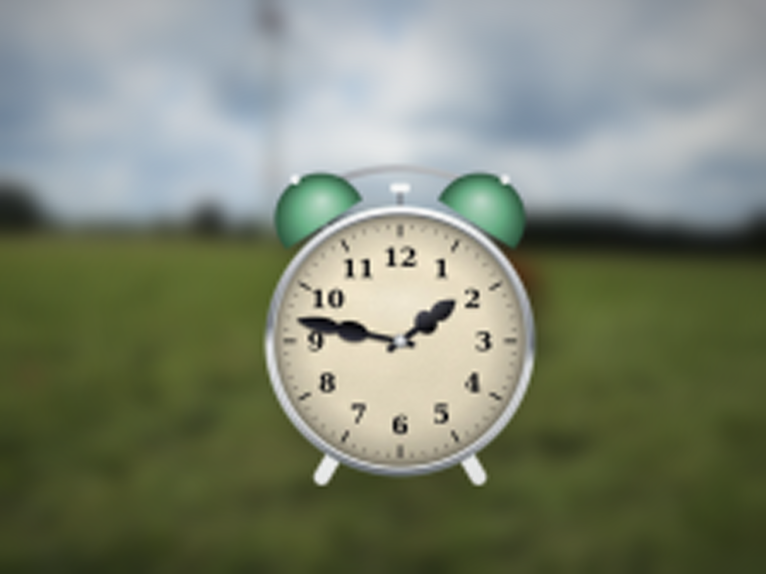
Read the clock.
1:47
